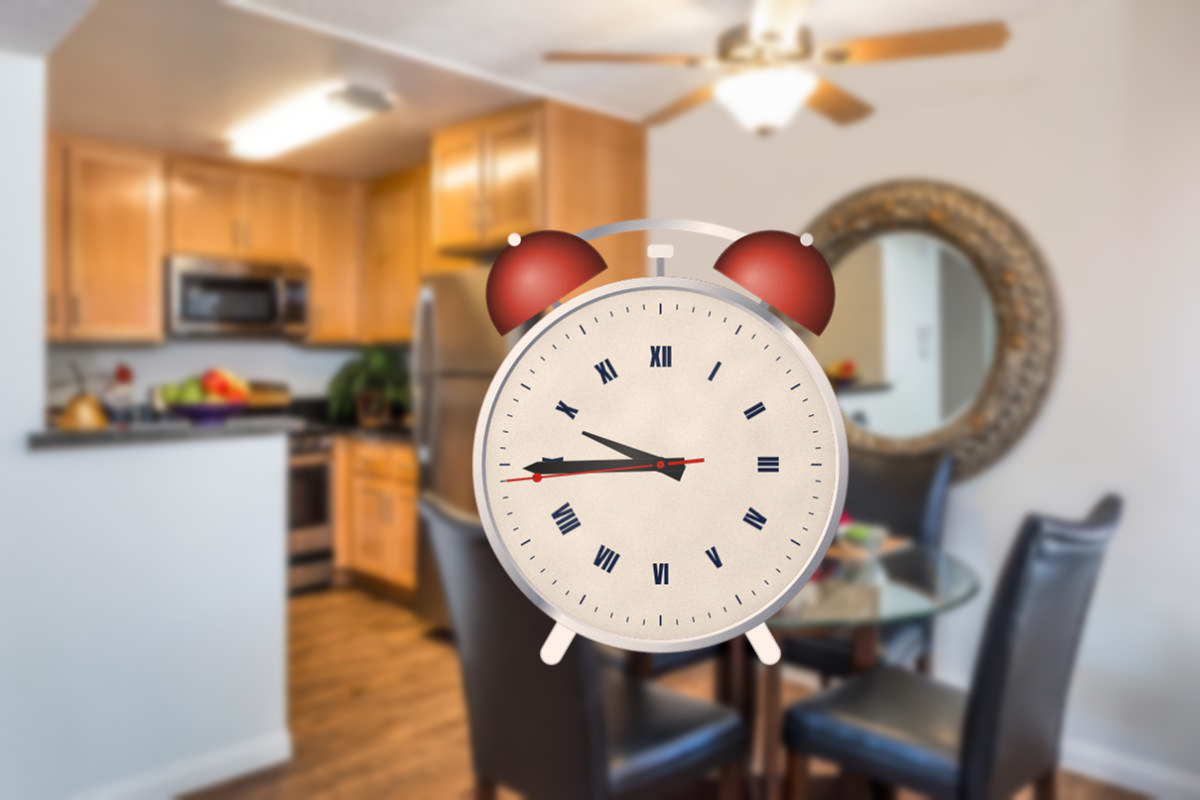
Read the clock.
9:44:44
